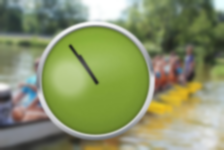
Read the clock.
10:54
